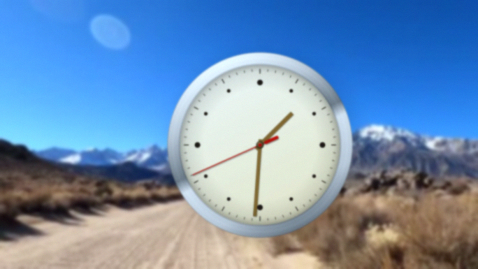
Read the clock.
1:30:41
